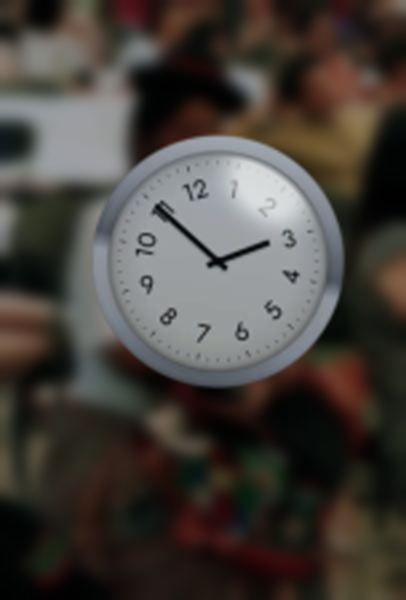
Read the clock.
2:55
